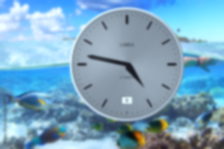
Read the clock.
4:47
